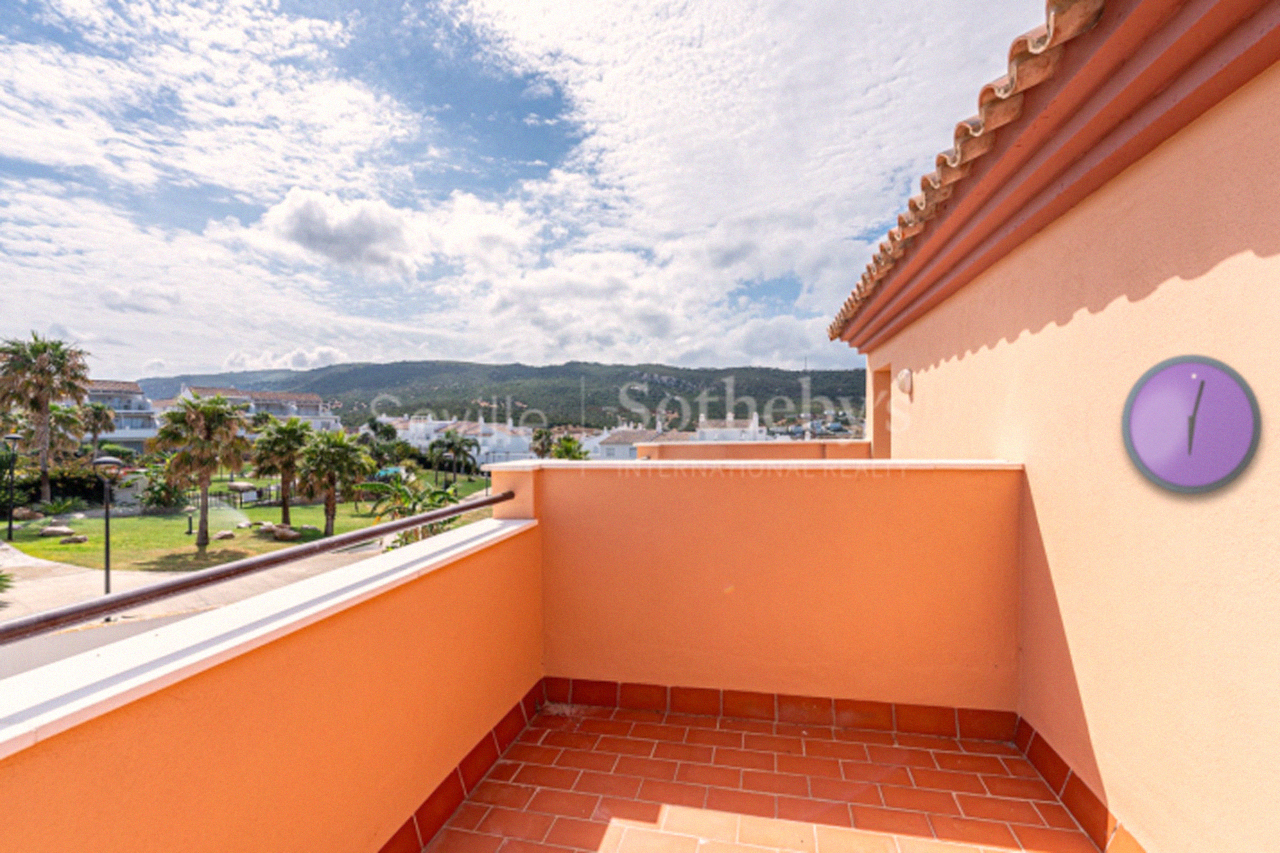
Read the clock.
6:02
